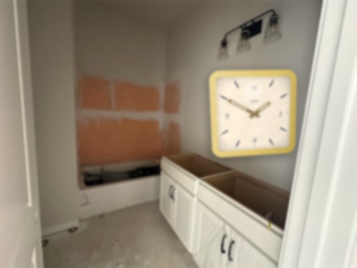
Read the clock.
1:50
